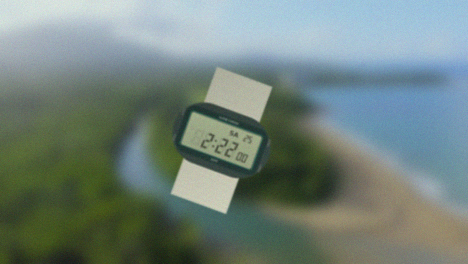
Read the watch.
2:22
